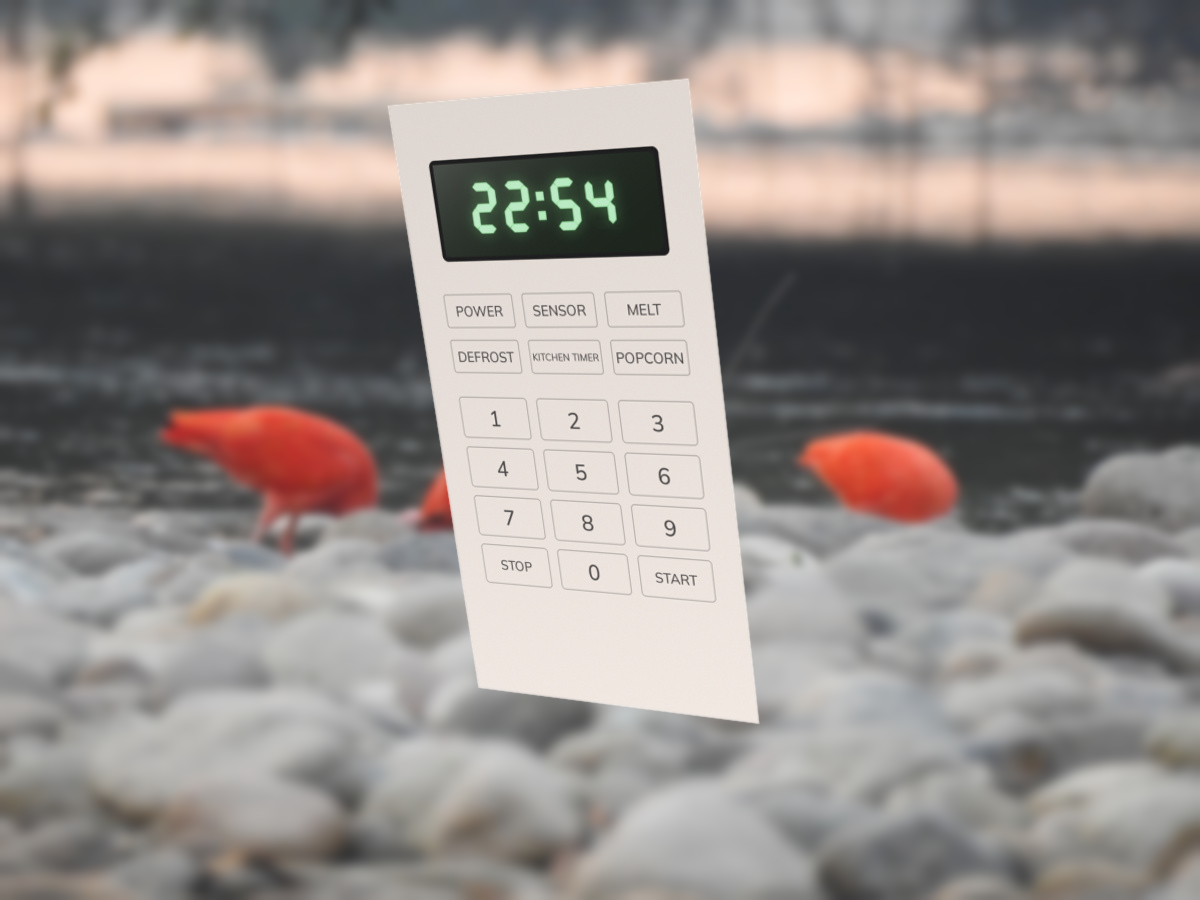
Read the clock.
22:54
